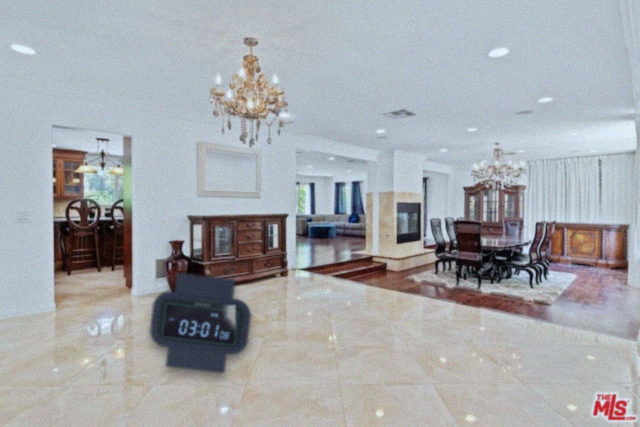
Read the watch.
3:01
